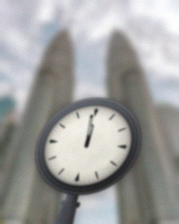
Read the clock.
11:59
